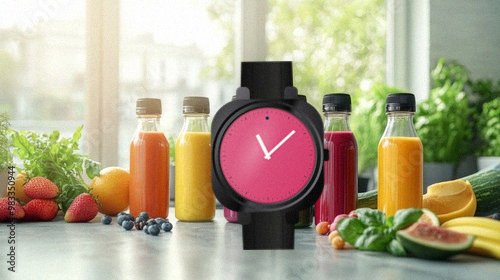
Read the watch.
11:08
